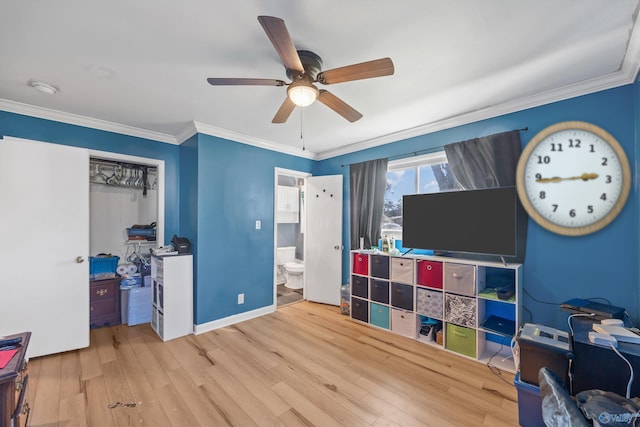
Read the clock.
2:44
